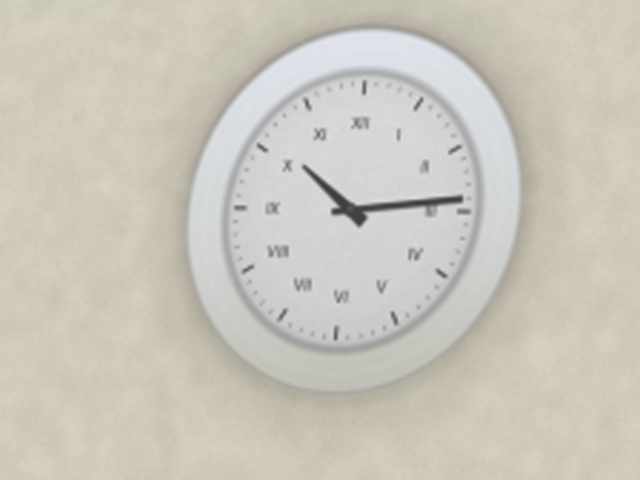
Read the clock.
10:14
